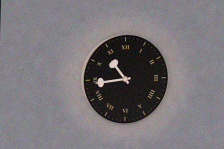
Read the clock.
10:44
